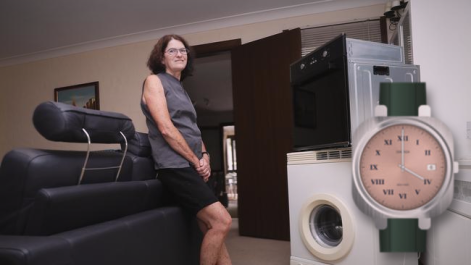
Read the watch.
4:00
